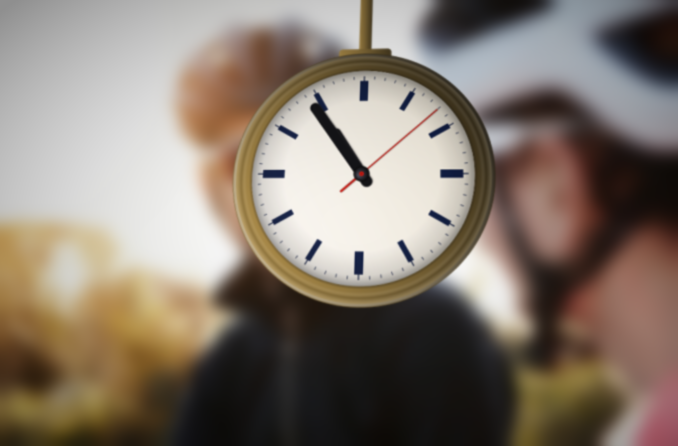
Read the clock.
10:54:08
